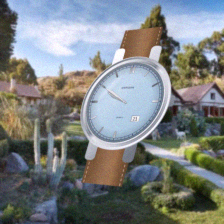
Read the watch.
9:50
